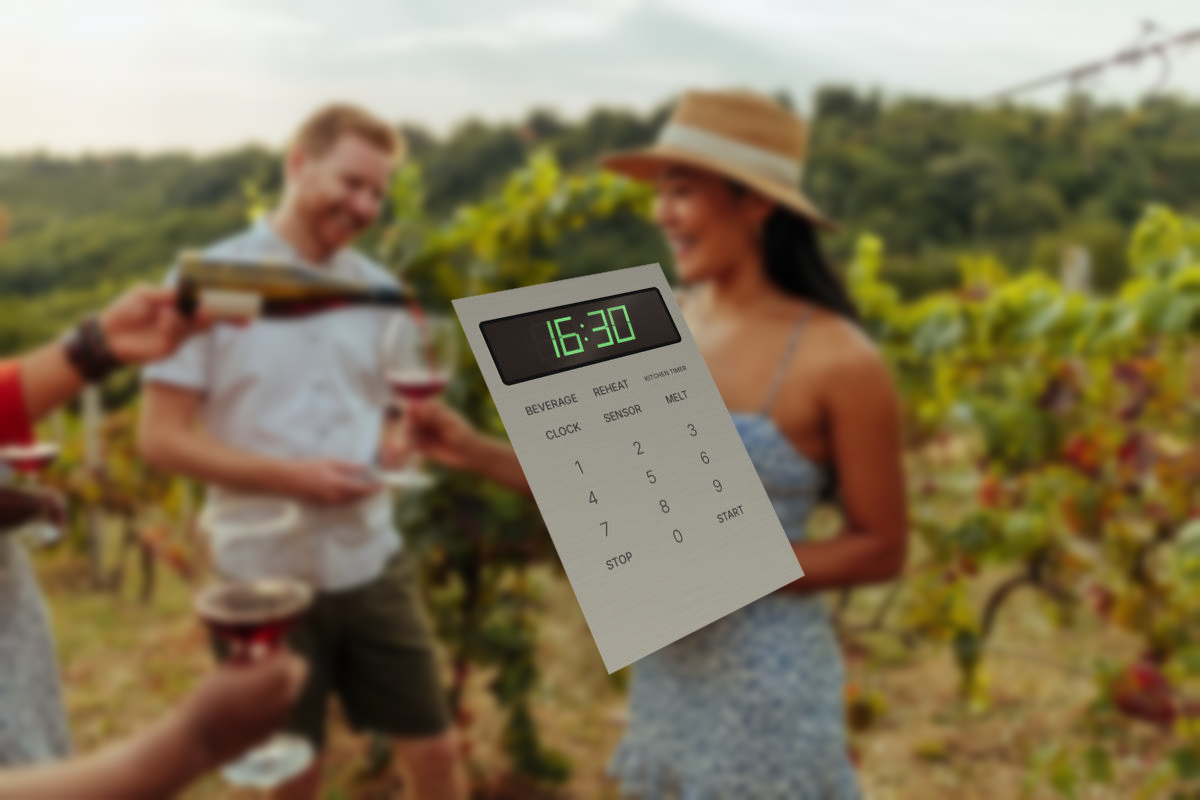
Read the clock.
16:30
